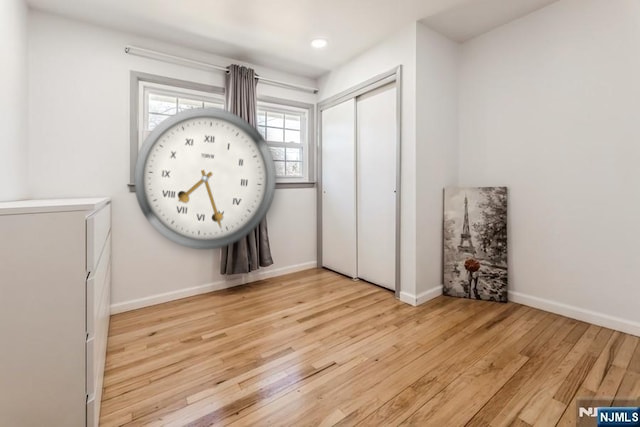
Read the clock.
7:26
